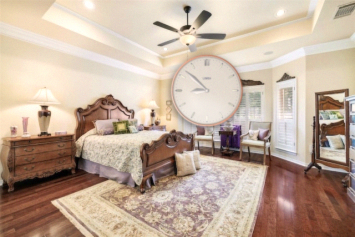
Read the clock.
8:52
